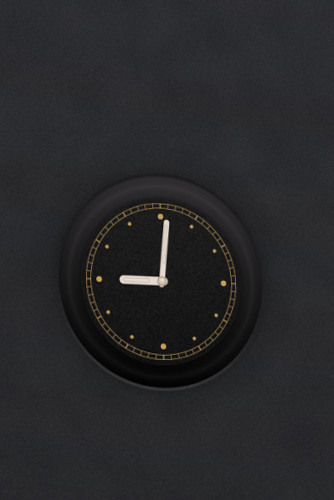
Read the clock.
9:01
